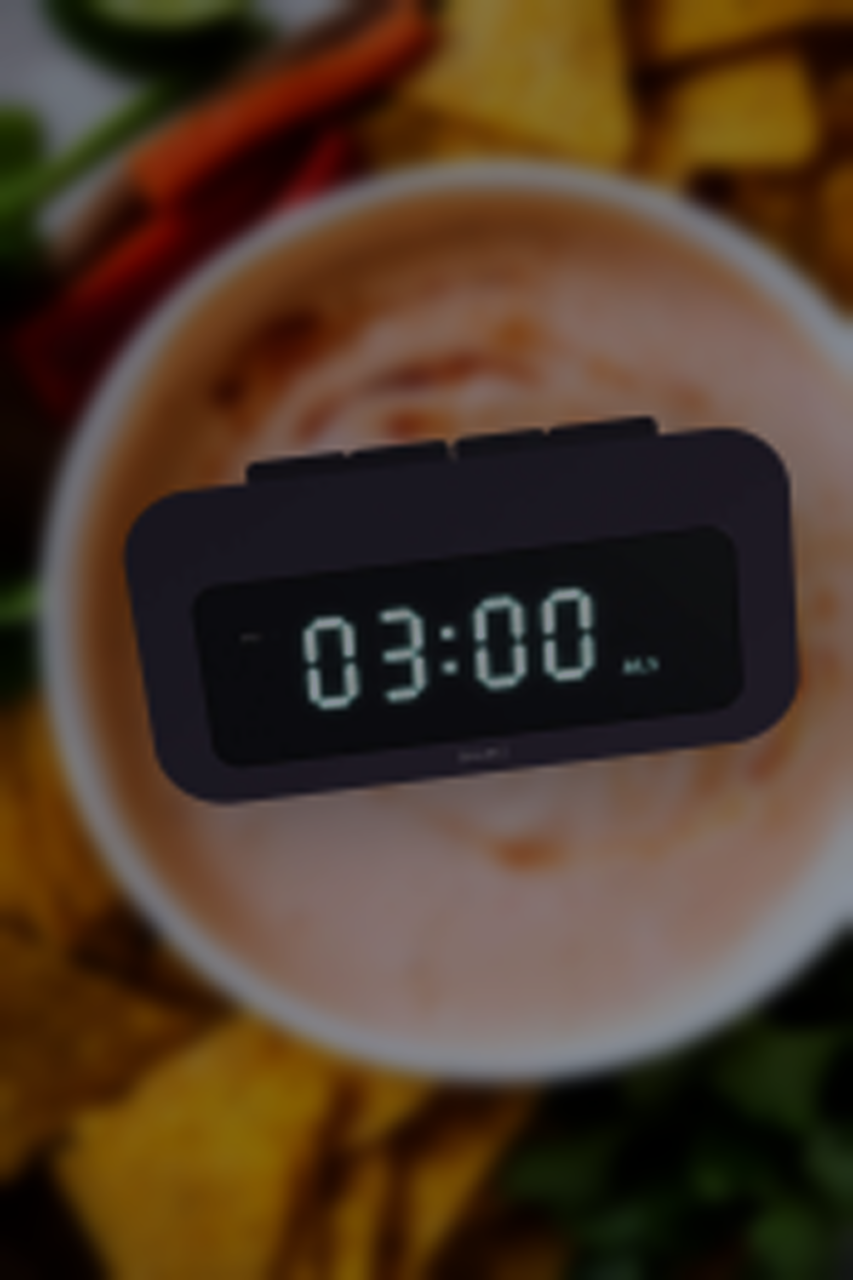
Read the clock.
3:00
